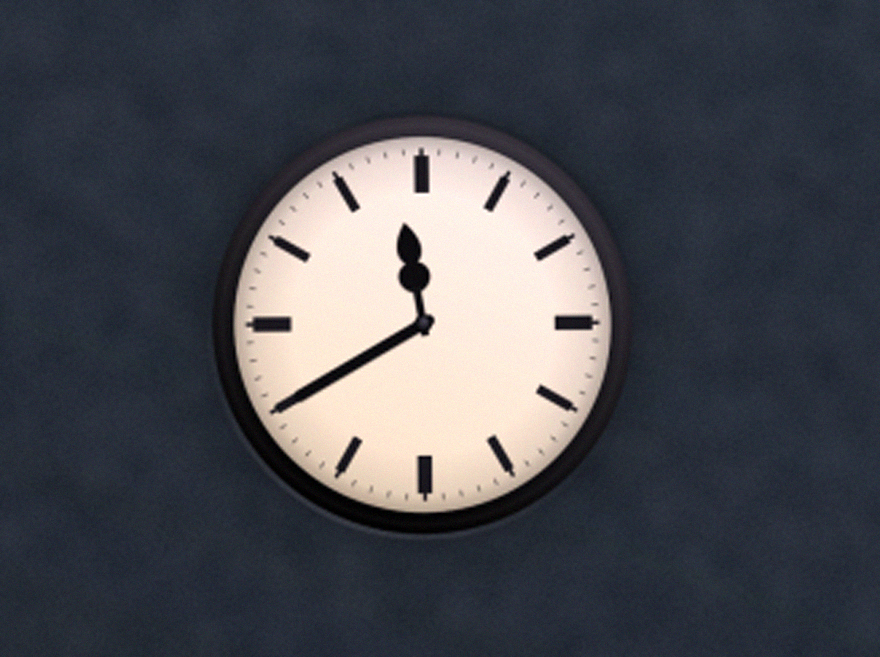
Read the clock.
11:40
